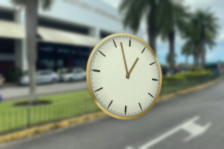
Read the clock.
12:57
